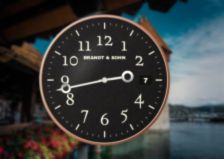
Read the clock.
2:43
